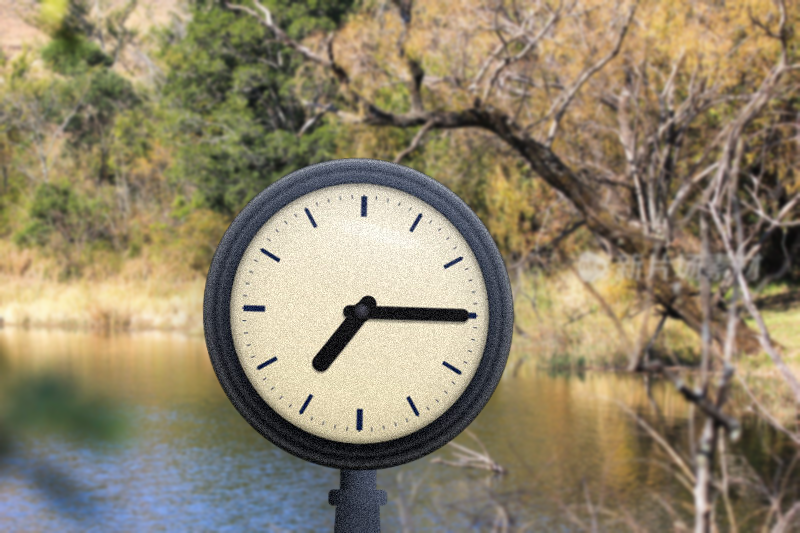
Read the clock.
7:15
